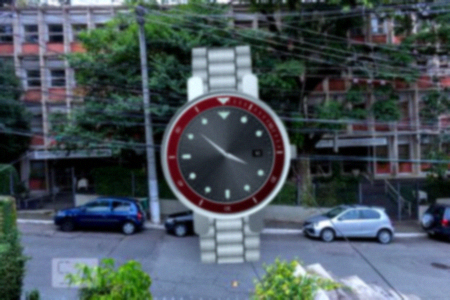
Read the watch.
3:52
